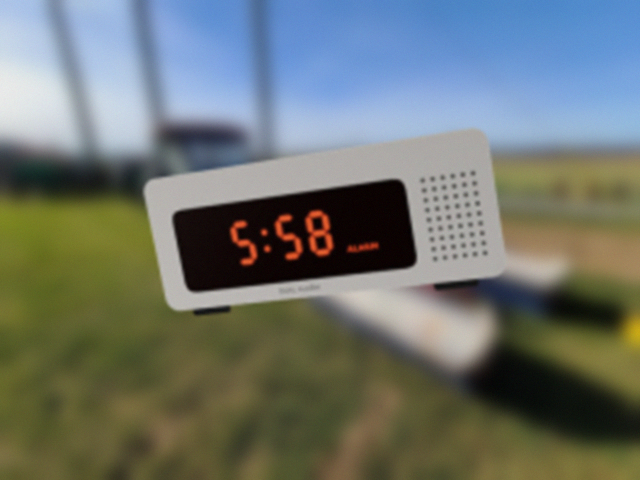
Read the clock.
5:58
